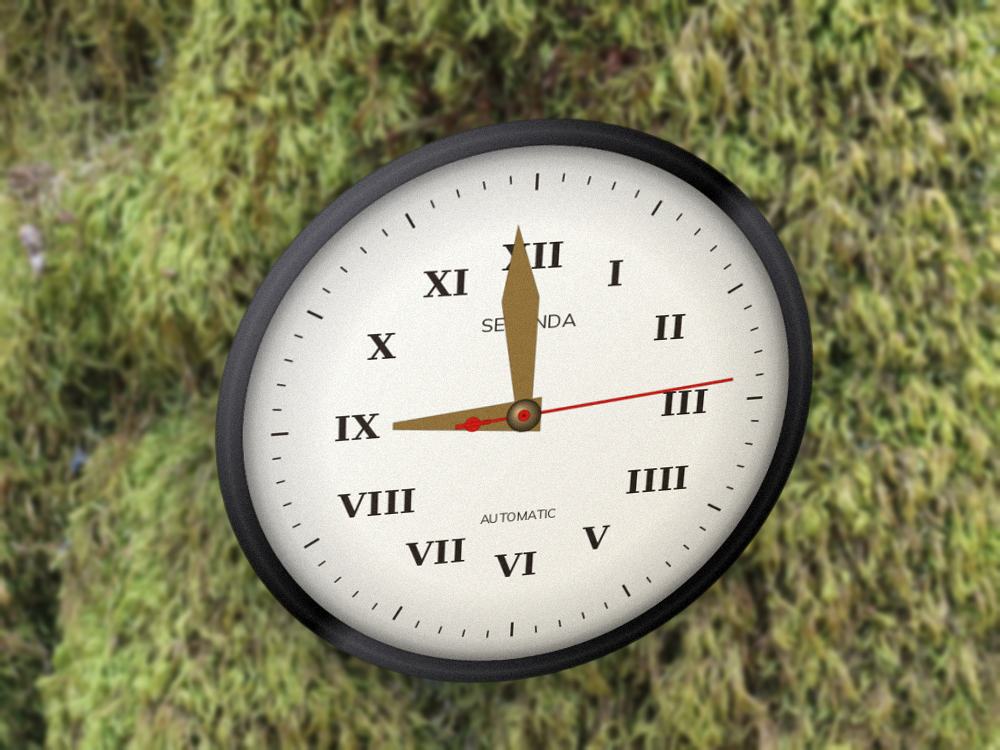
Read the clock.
8:59:14
